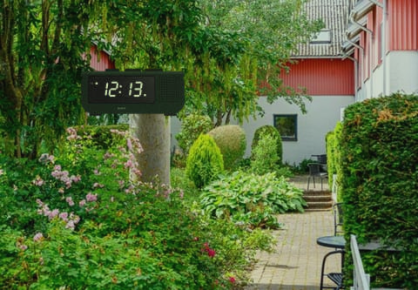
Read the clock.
12:13
